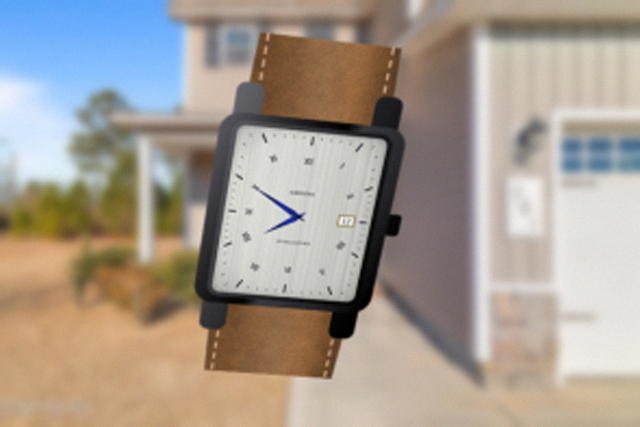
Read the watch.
7:50
